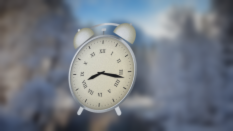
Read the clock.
8:17
